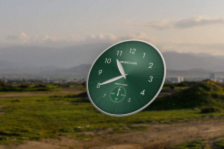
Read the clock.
10:40
